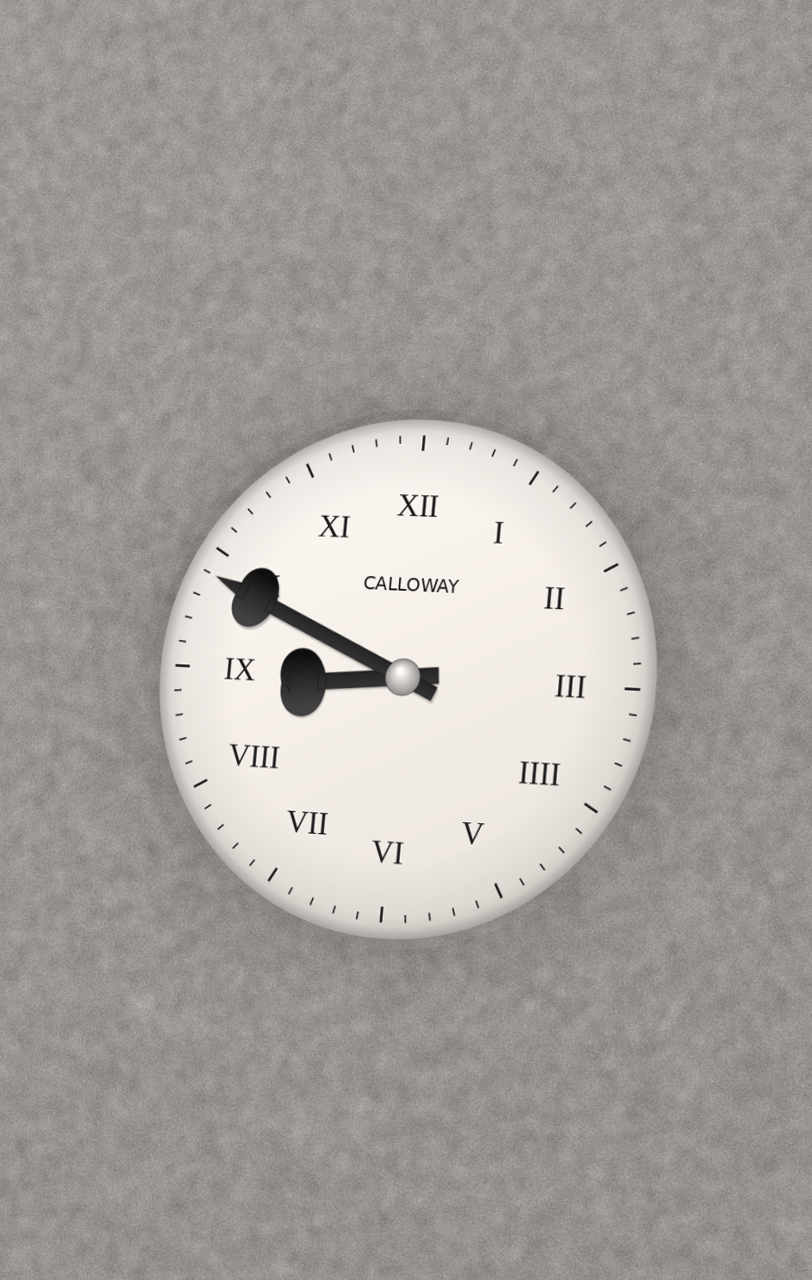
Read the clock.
8:49
